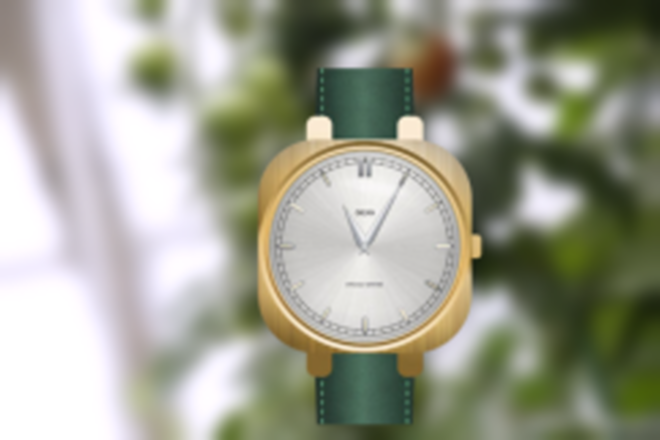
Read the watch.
11:05
